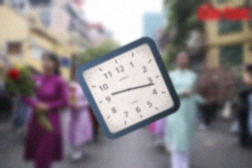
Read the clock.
9:17
